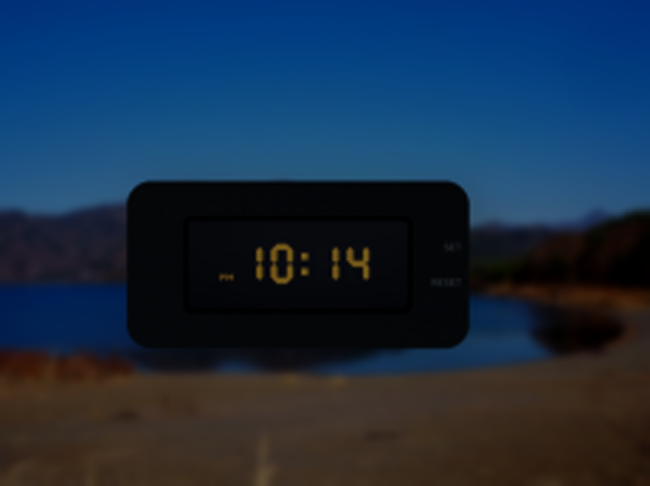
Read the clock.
10:14
